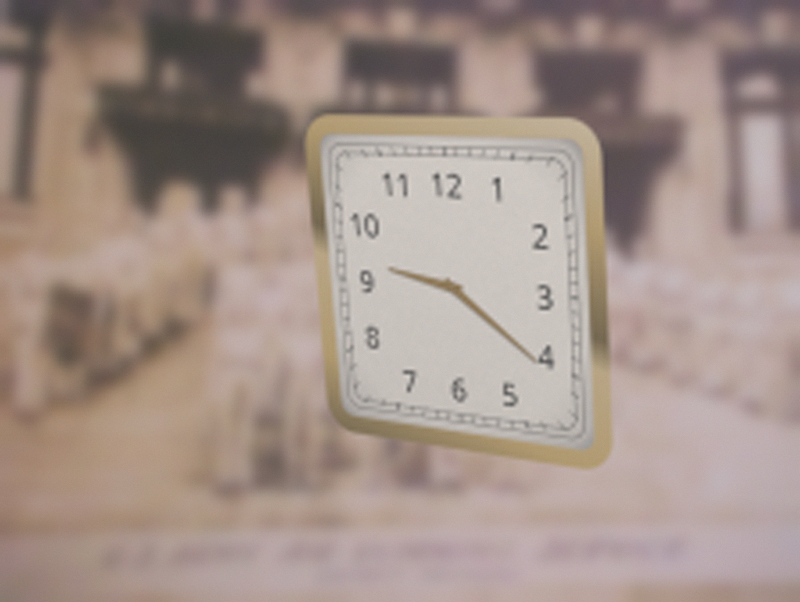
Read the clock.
9:21
